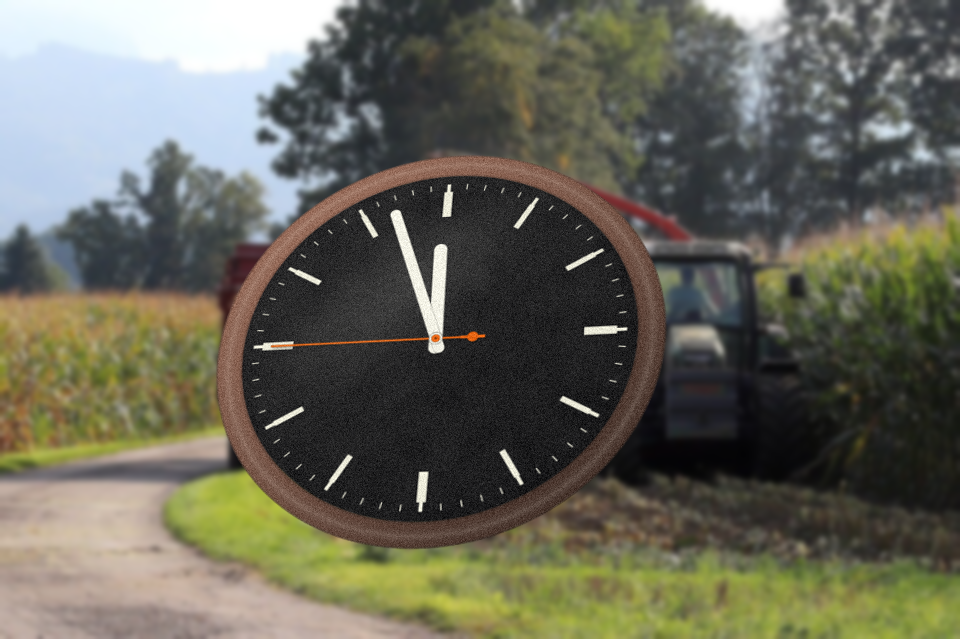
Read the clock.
11:56:45
